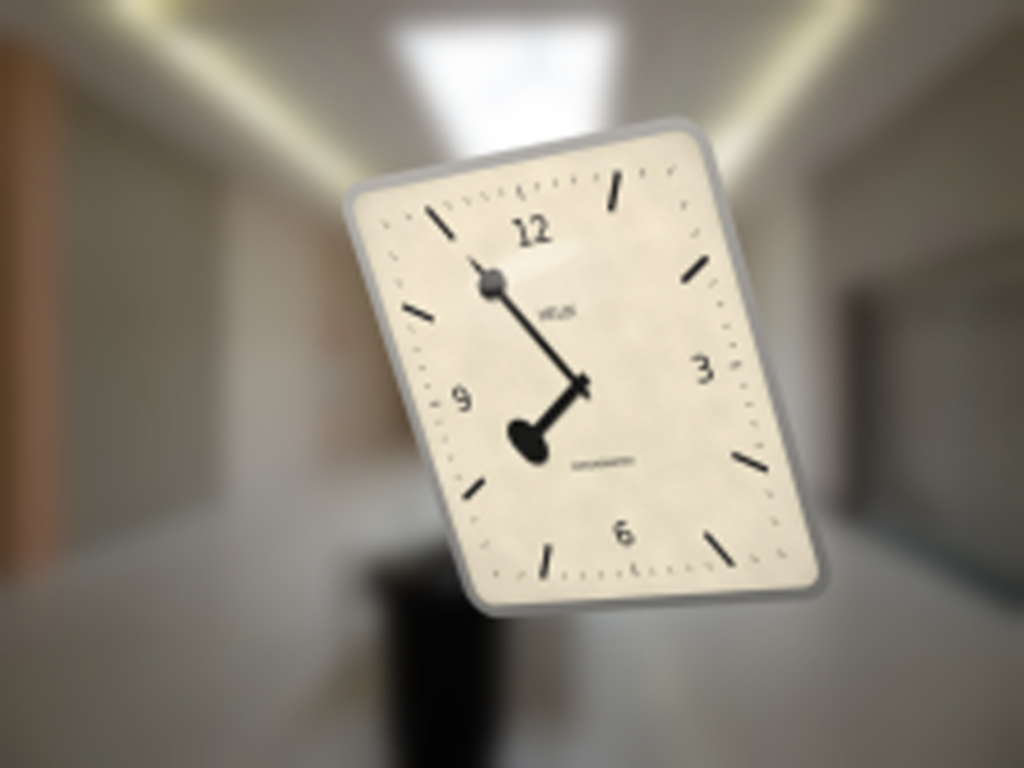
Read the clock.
7:55
